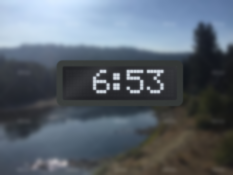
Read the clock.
6:53
